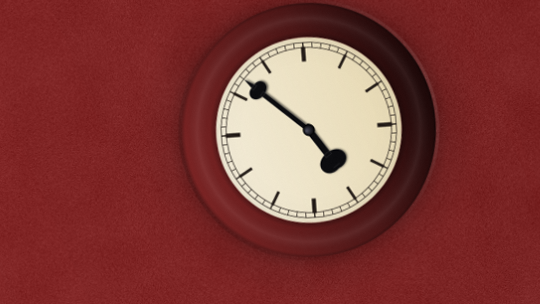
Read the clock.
4:52
